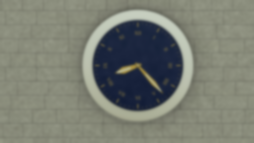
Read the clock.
8:23
